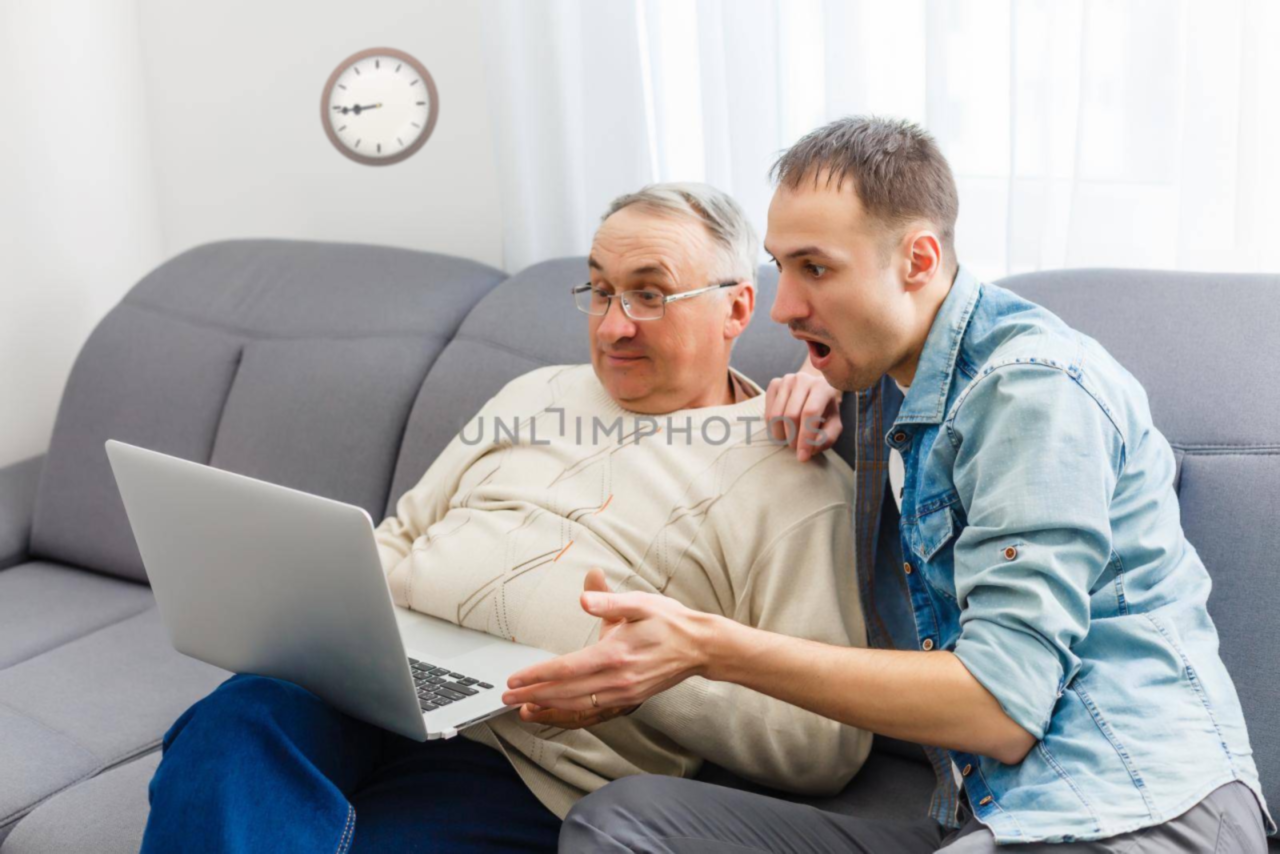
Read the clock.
8:44
